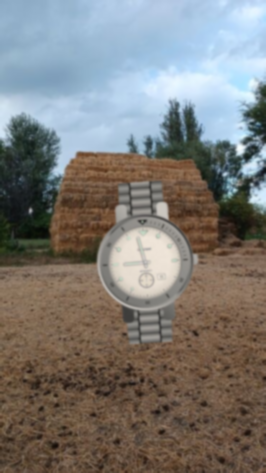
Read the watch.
8:58
